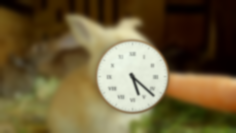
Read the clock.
5:22
